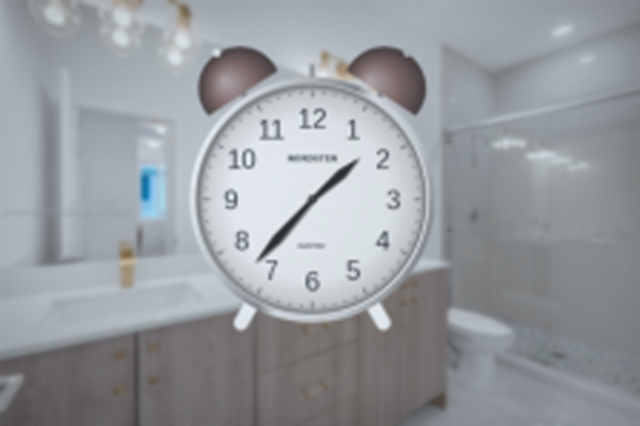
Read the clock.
1:37
